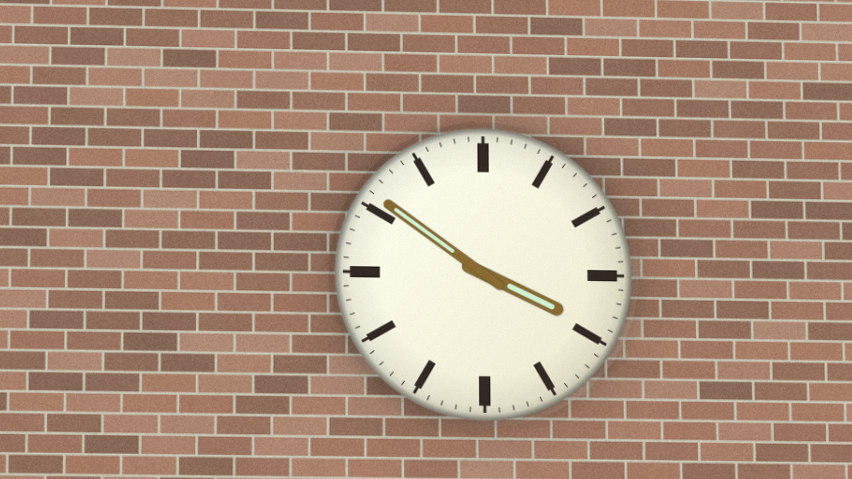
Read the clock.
3:51
